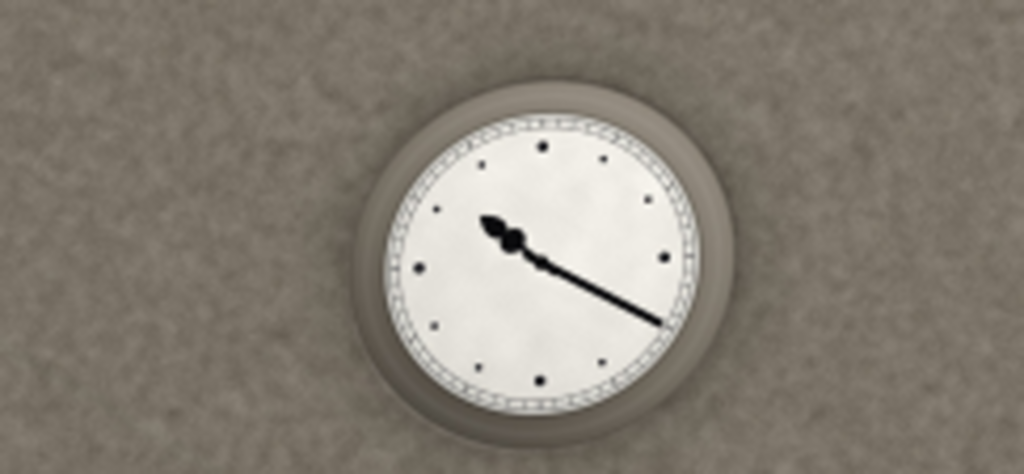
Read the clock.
10:20
